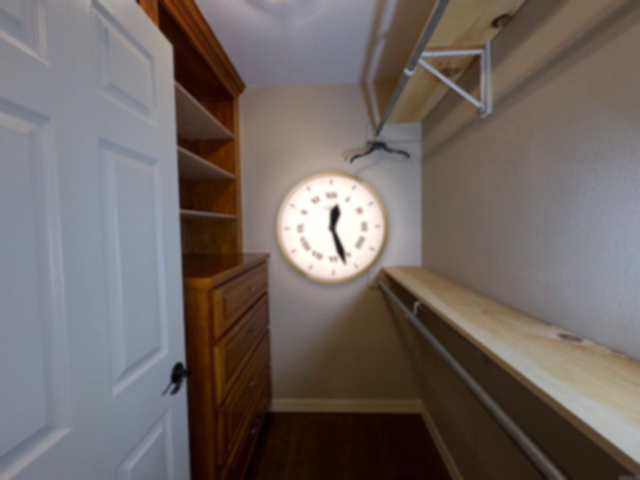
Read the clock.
12:27
